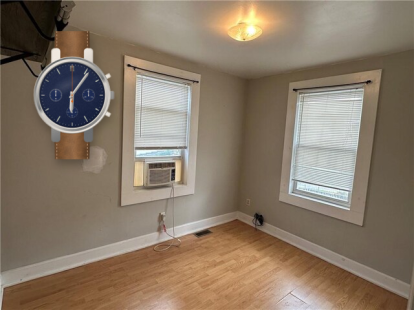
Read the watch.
6:06
